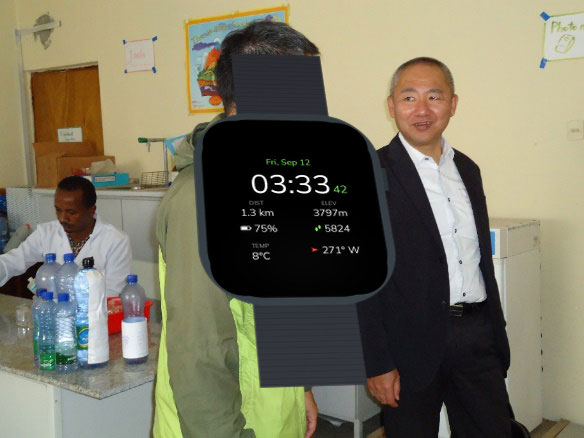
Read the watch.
3:33:42
